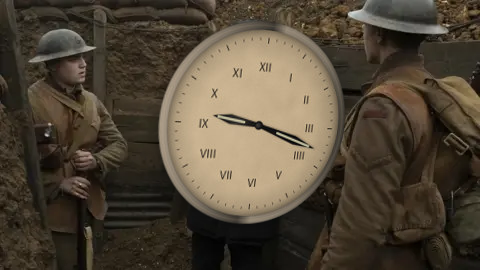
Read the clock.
9:18
